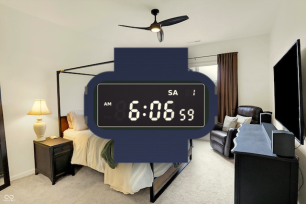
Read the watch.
6:06:59
